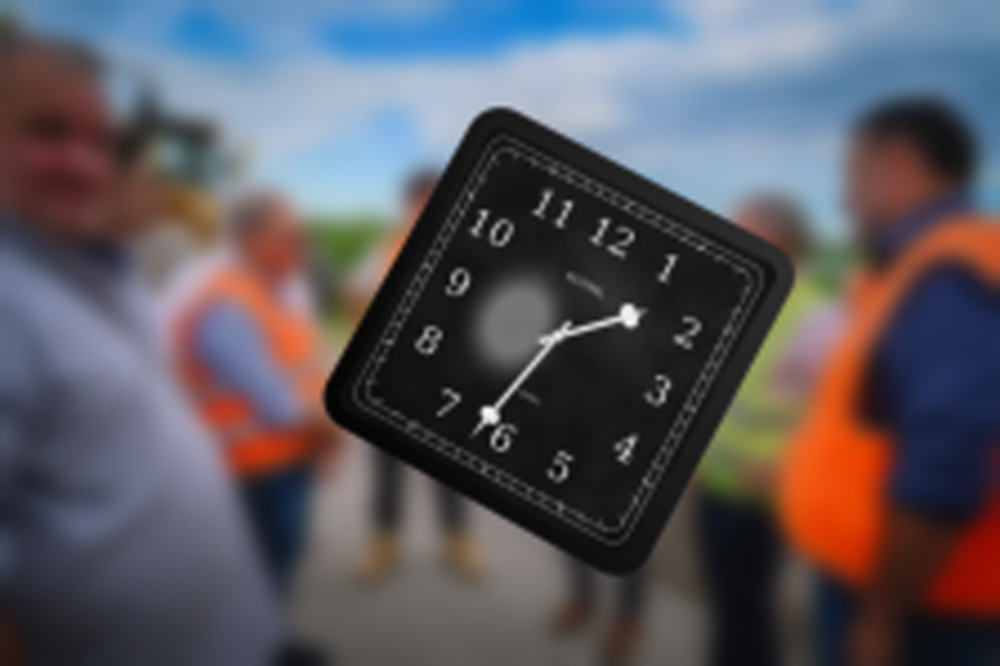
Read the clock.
1:32
